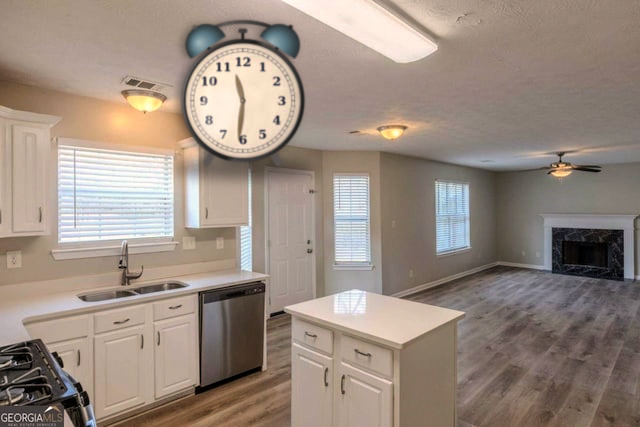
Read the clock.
11:31
